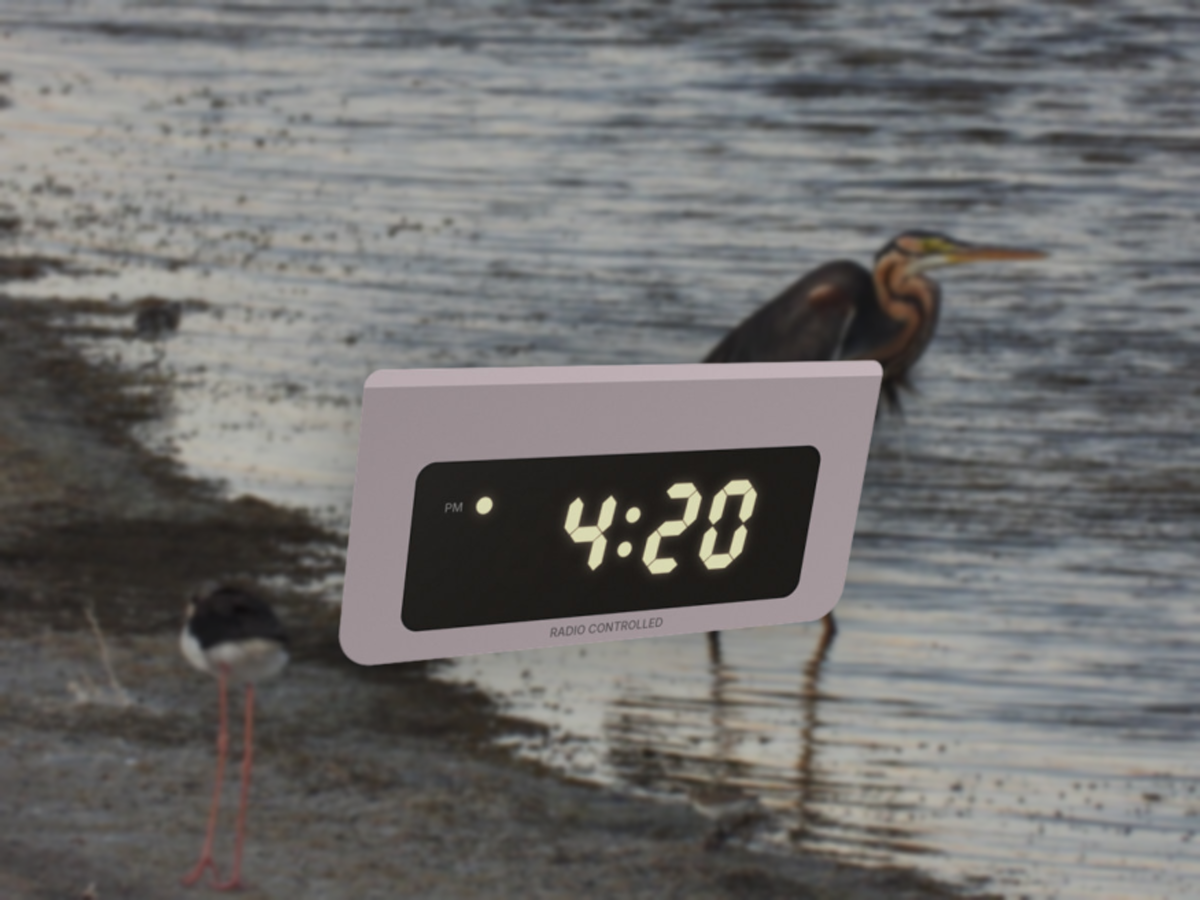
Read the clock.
4:20
